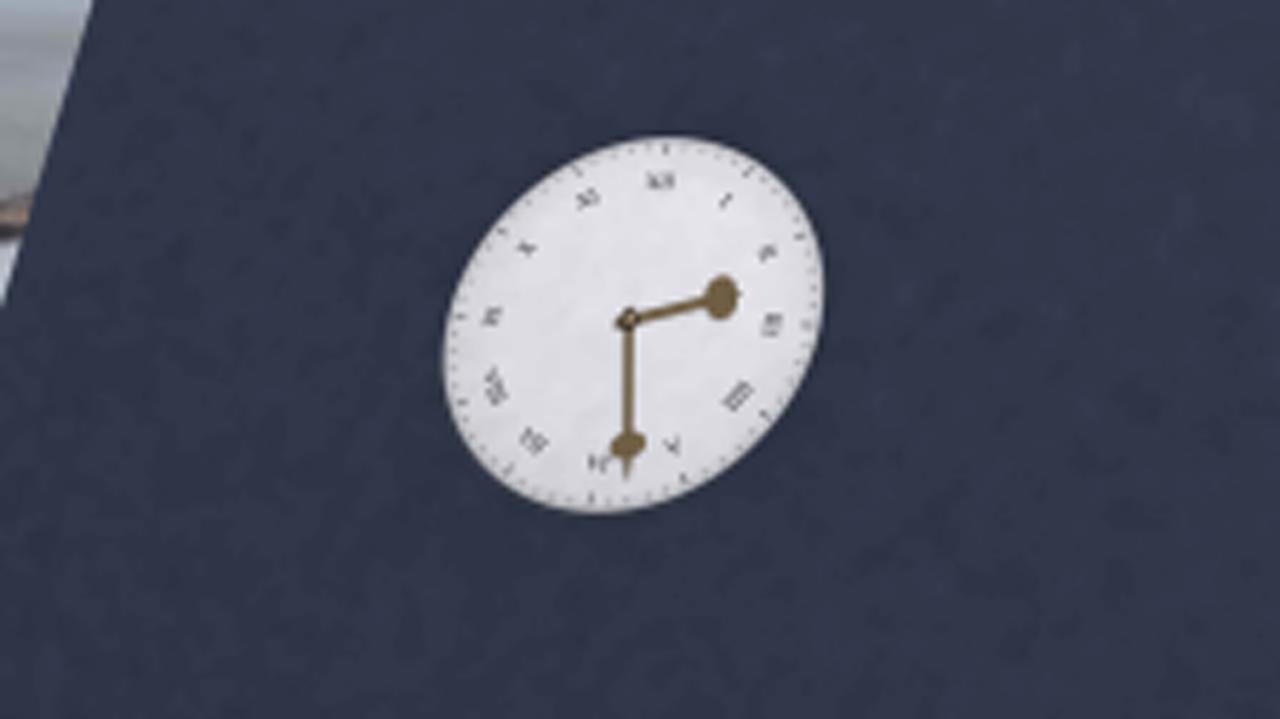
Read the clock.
2:28
